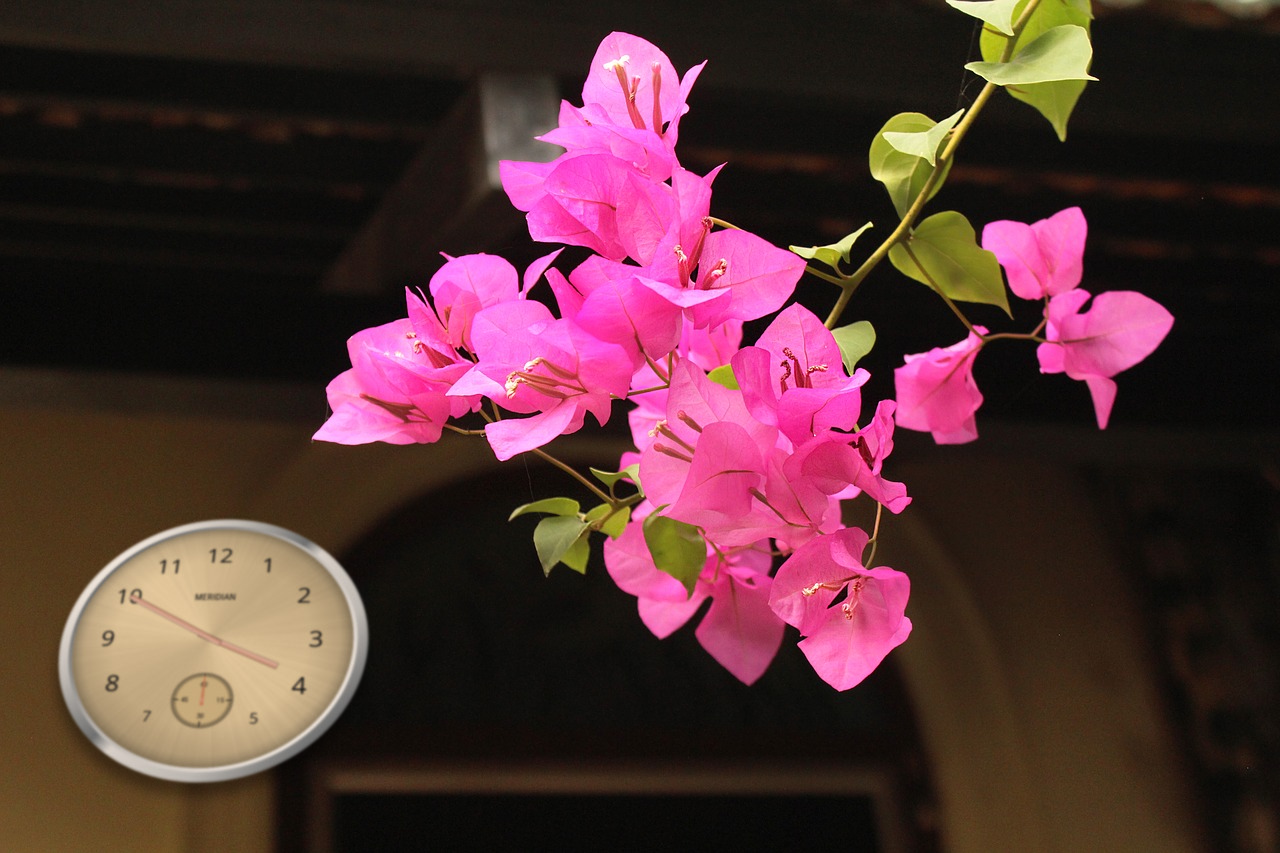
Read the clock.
3:50
